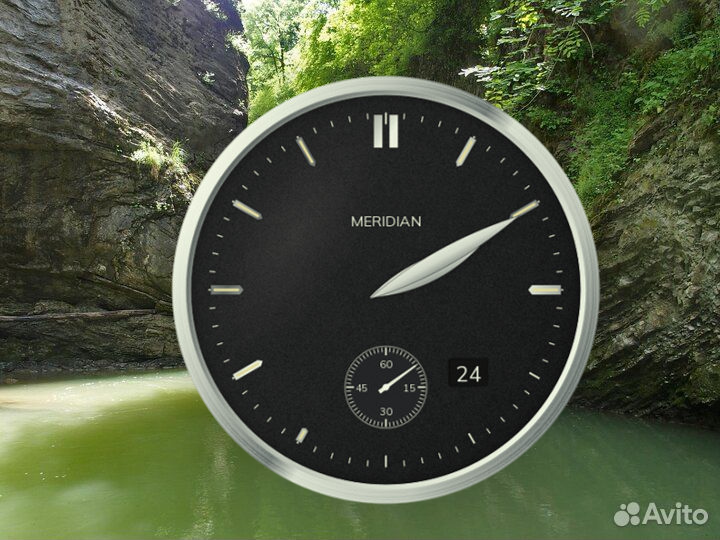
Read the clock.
2:10:09
